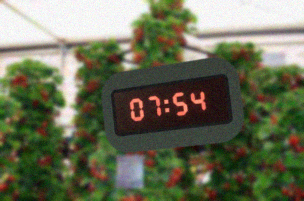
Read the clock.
7:54
